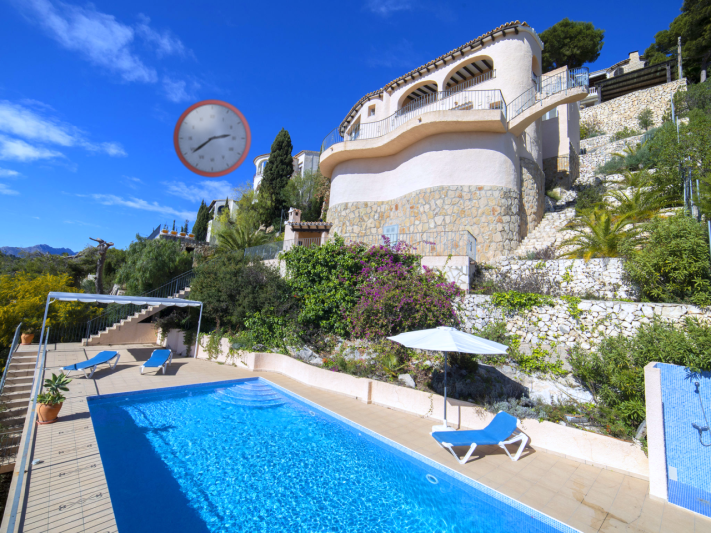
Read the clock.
2:39
